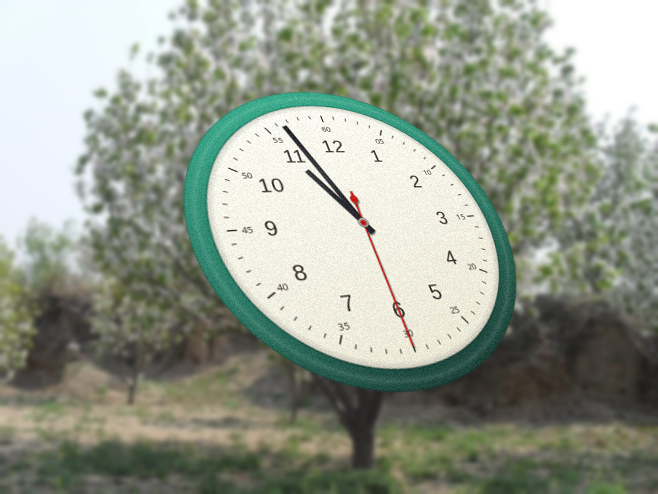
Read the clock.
10:56:30
